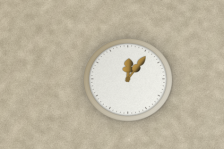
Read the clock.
12:06
